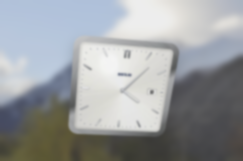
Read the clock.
4:07
